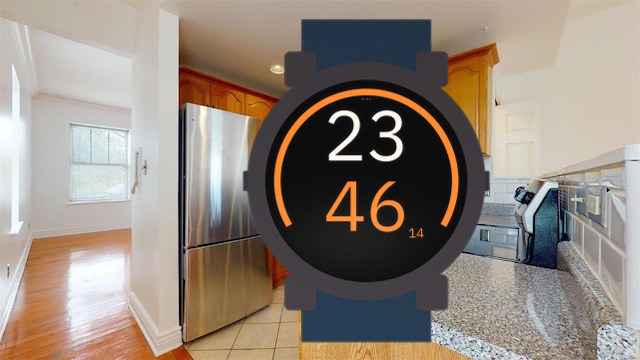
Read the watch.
23:46:14
